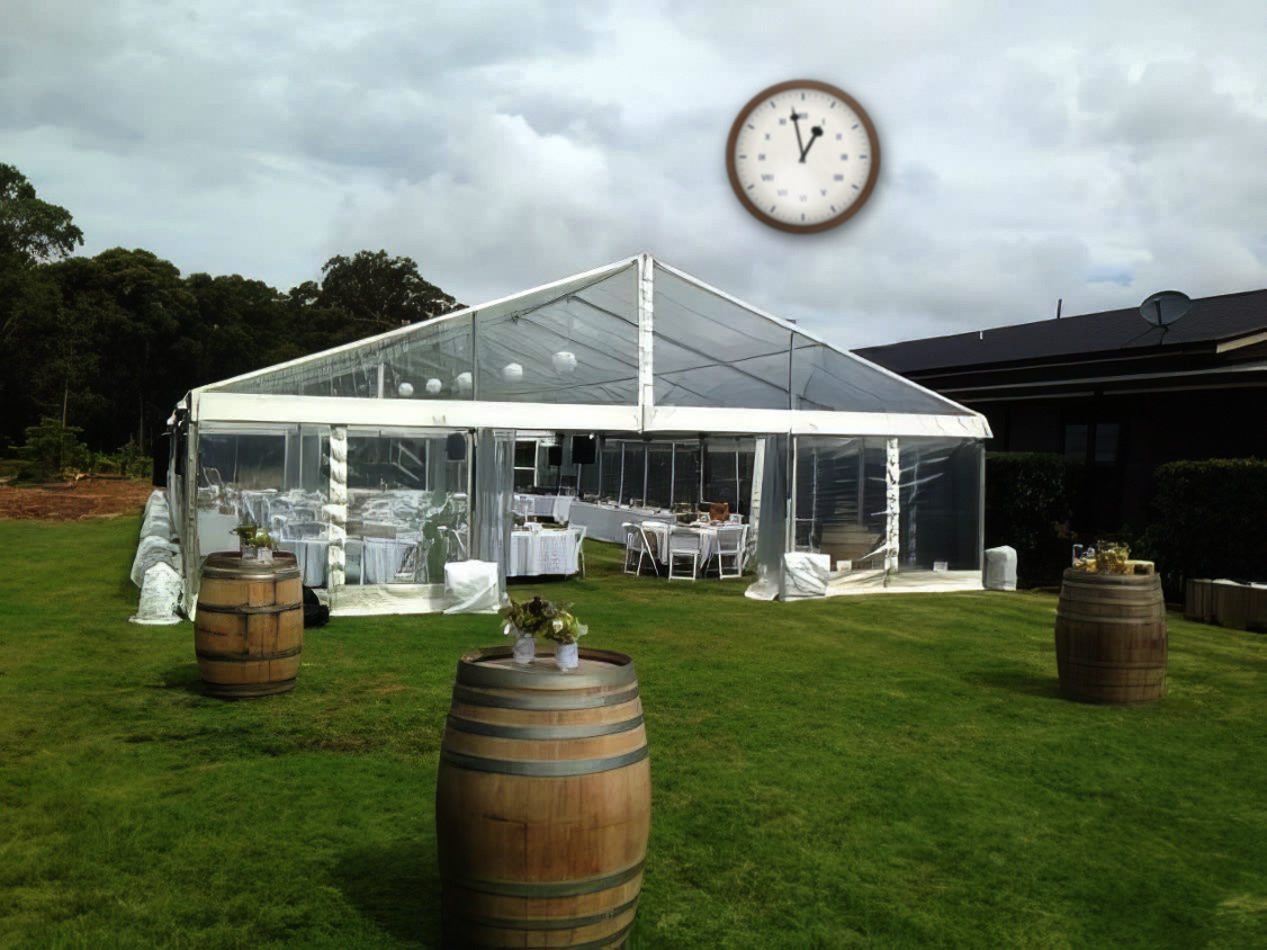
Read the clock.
12:58
